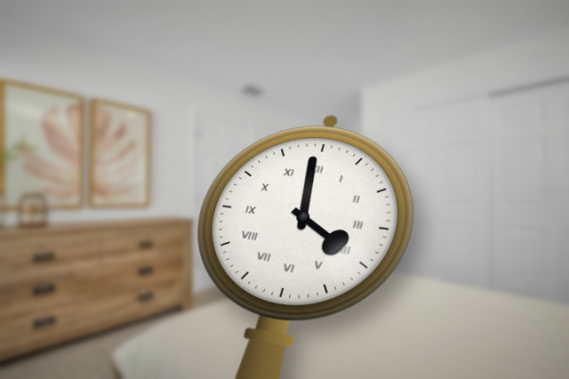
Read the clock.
3:59
